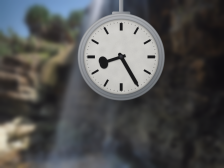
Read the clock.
8:25
